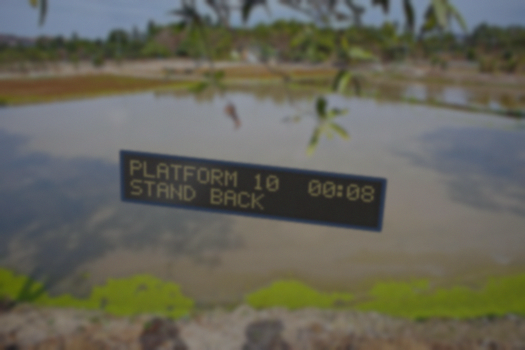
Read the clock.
0:08
